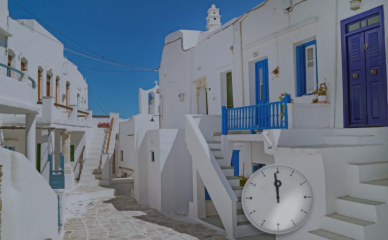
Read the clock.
11:59
